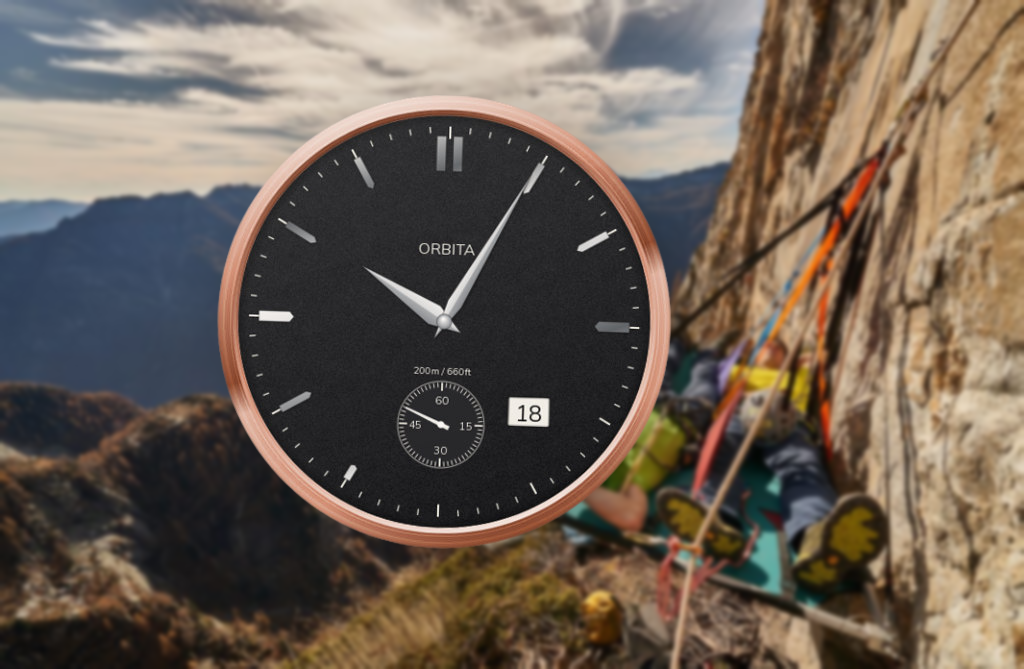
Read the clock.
10:04:49
